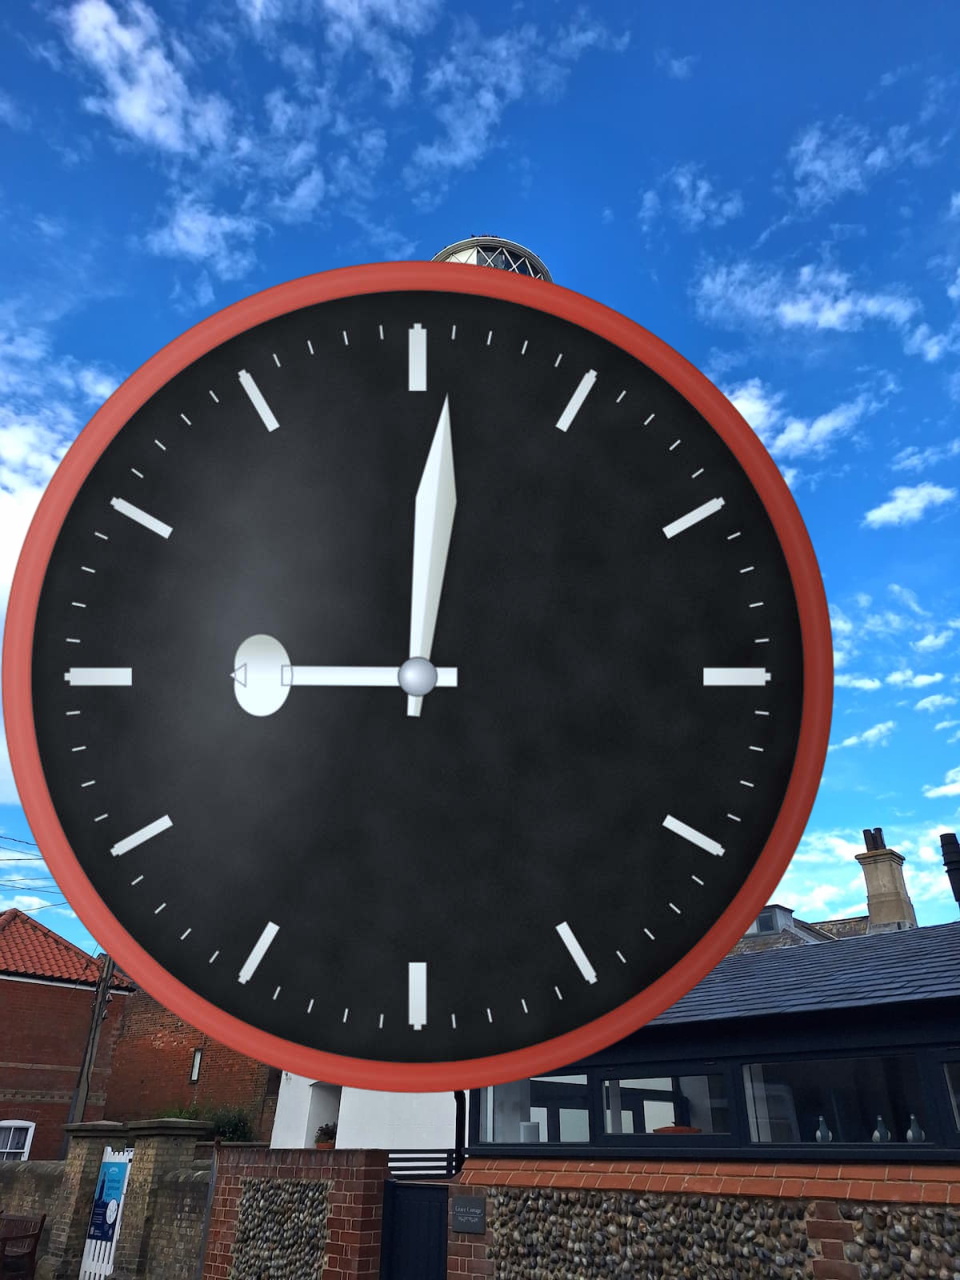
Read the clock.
9:01
